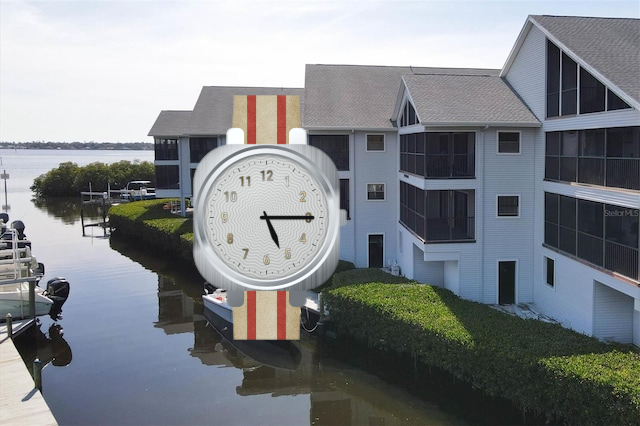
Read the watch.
5:15
